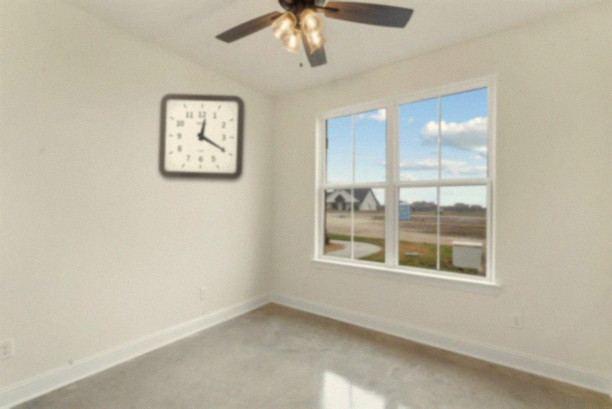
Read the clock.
12:20
